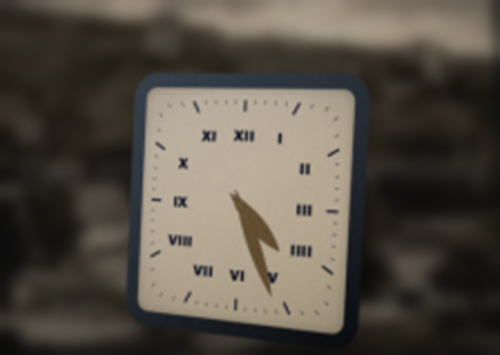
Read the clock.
4:26
